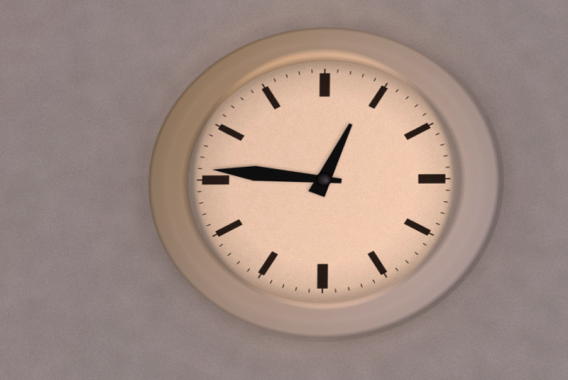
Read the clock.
12:46
